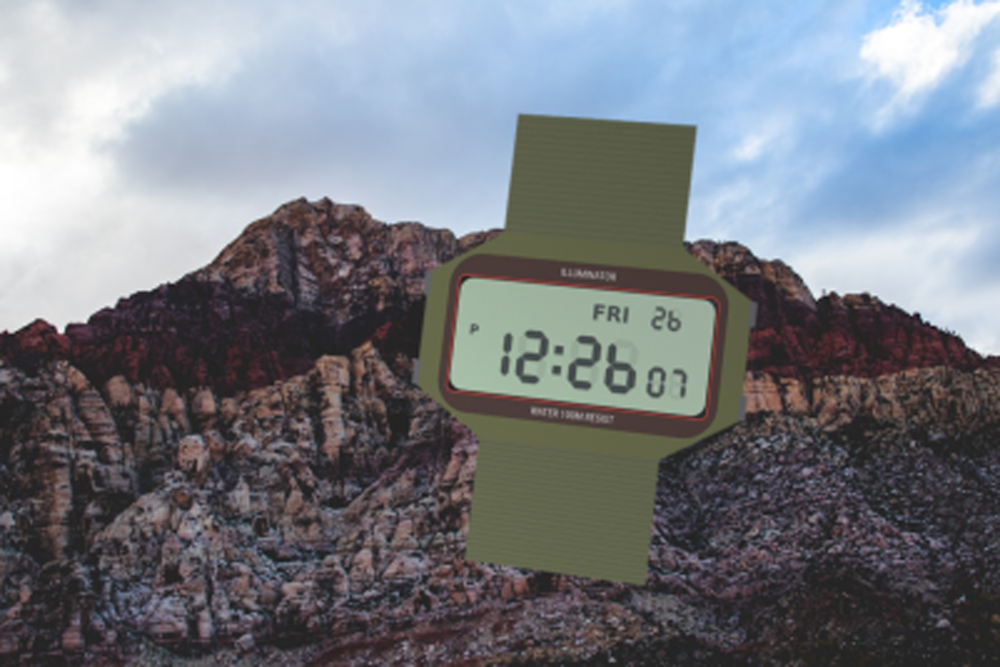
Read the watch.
12:26:07
